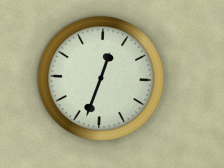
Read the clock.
12:33
